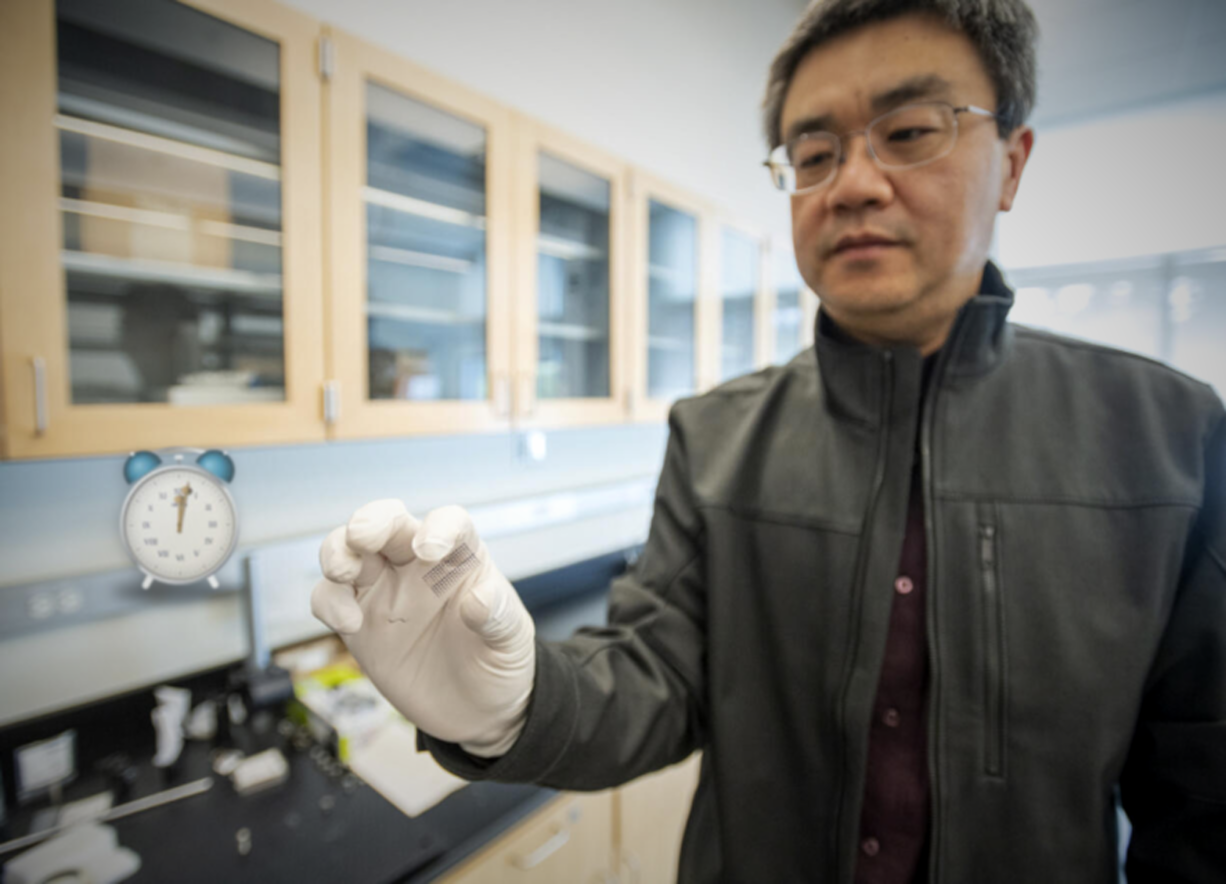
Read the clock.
12:02
